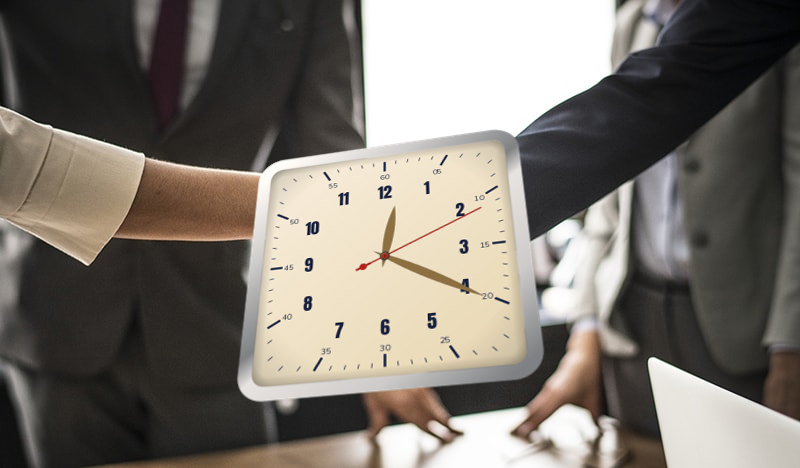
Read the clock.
12:20:11
